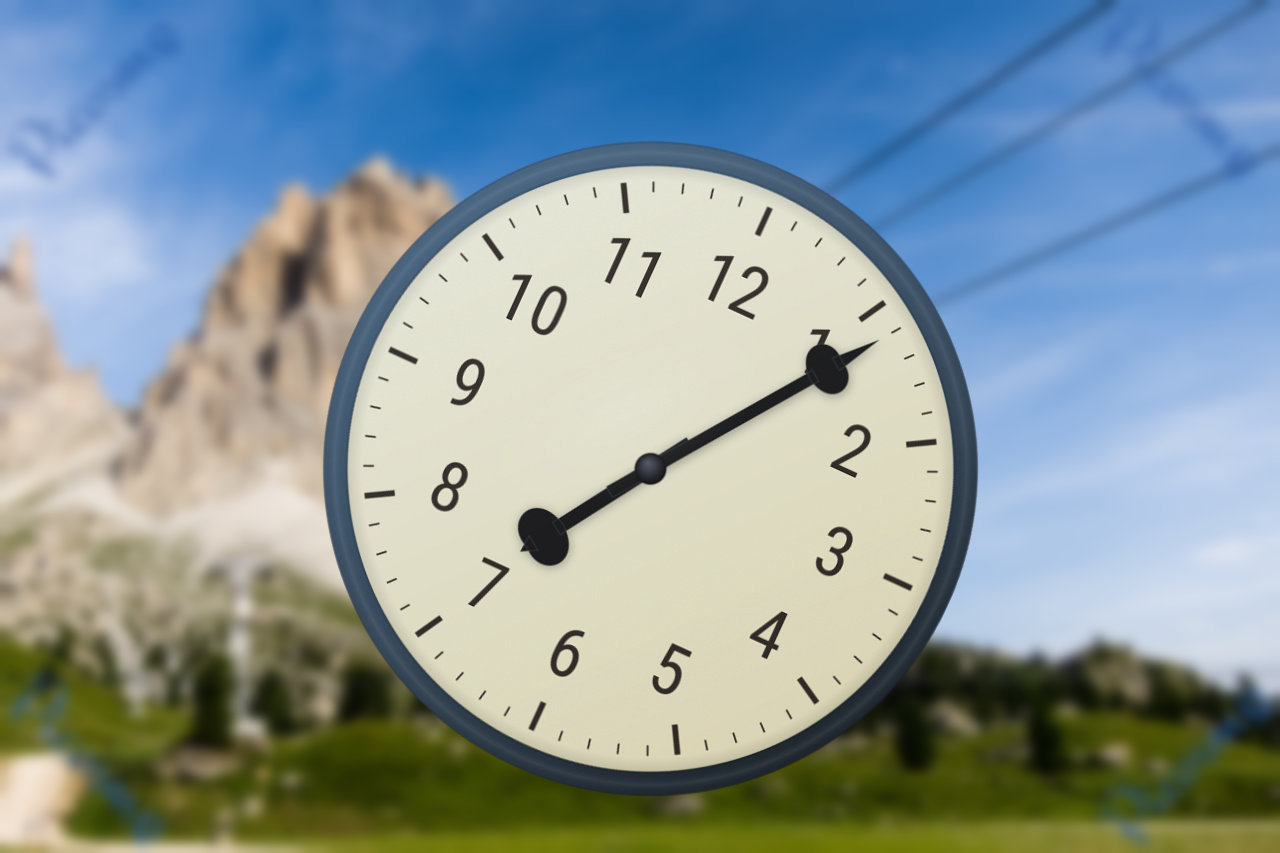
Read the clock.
7:06
